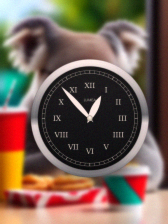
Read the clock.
12:53
